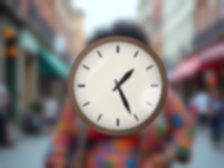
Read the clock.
1:26
